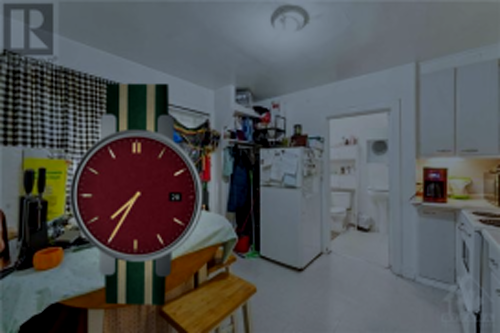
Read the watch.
7:35
